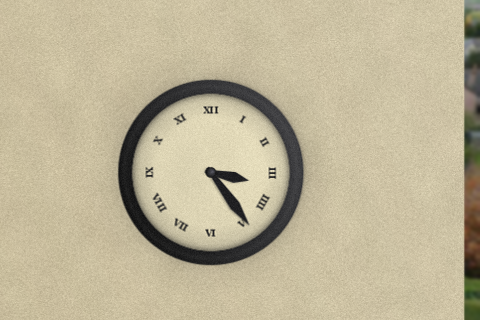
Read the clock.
3:24
